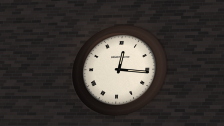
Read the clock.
12:16
